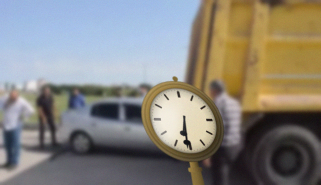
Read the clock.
6:31
